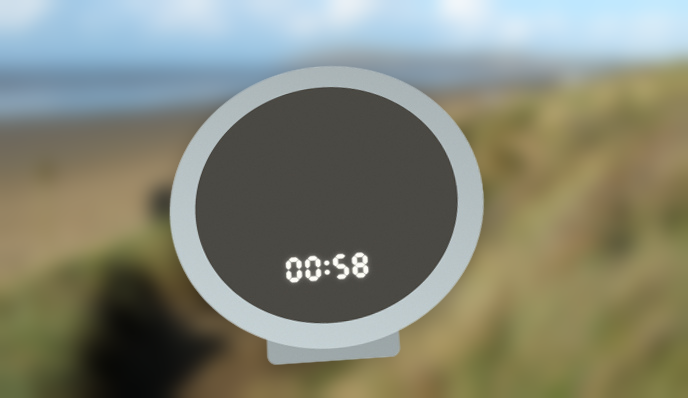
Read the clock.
0:58
